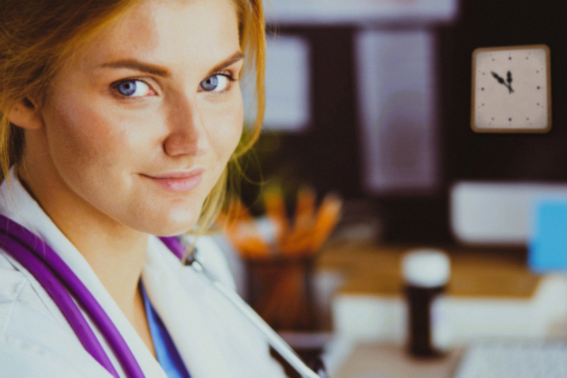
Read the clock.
11:52
